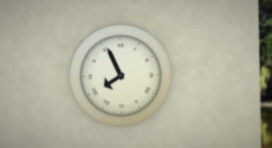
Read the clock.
7:56
